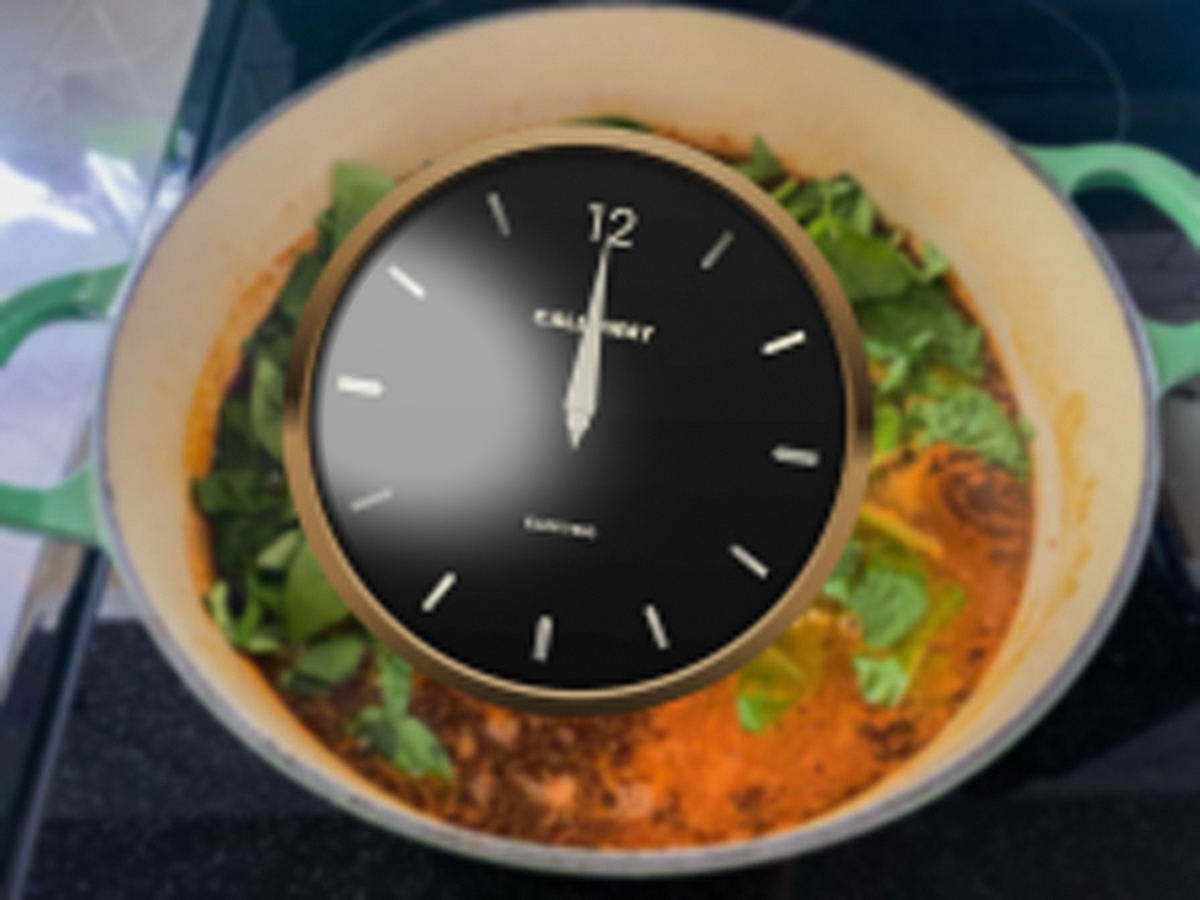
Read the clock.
12:00
